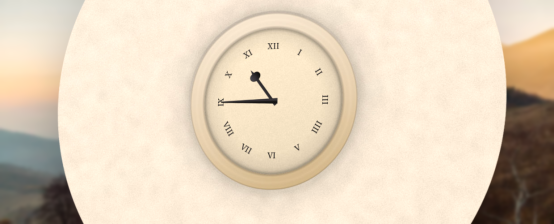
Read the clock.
10:45
